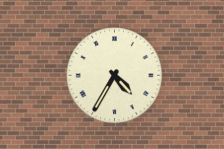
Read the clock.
4:35
